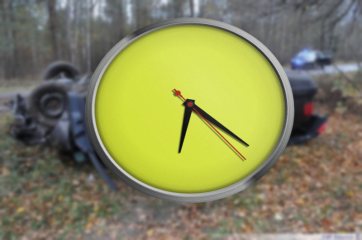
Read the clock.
6:21:23
